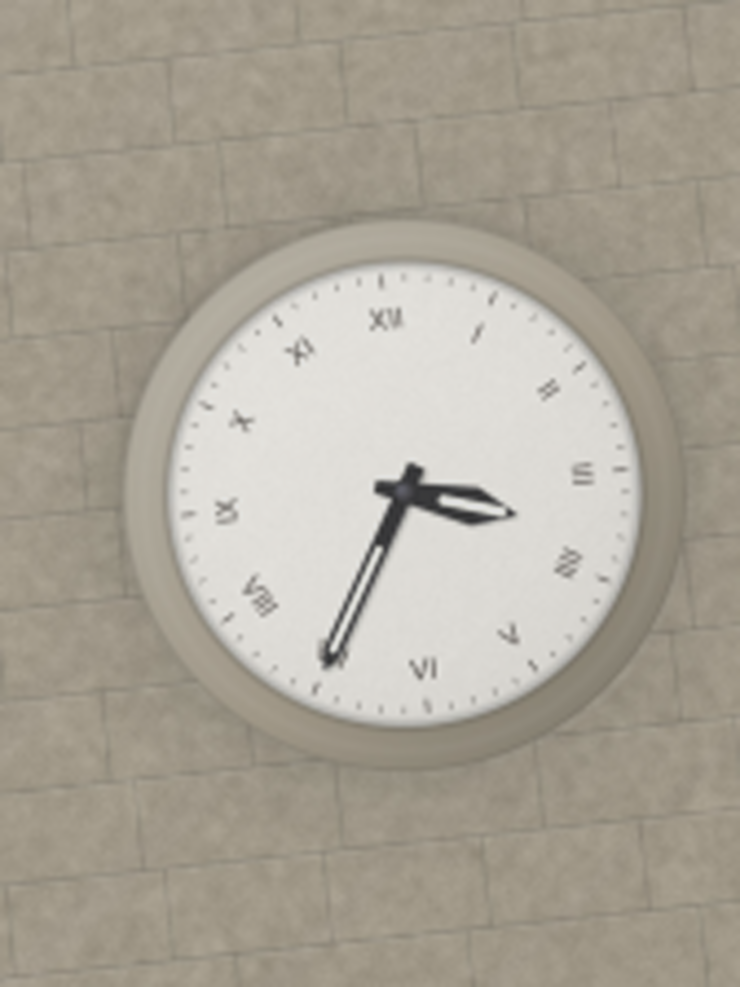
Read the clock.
3:35
